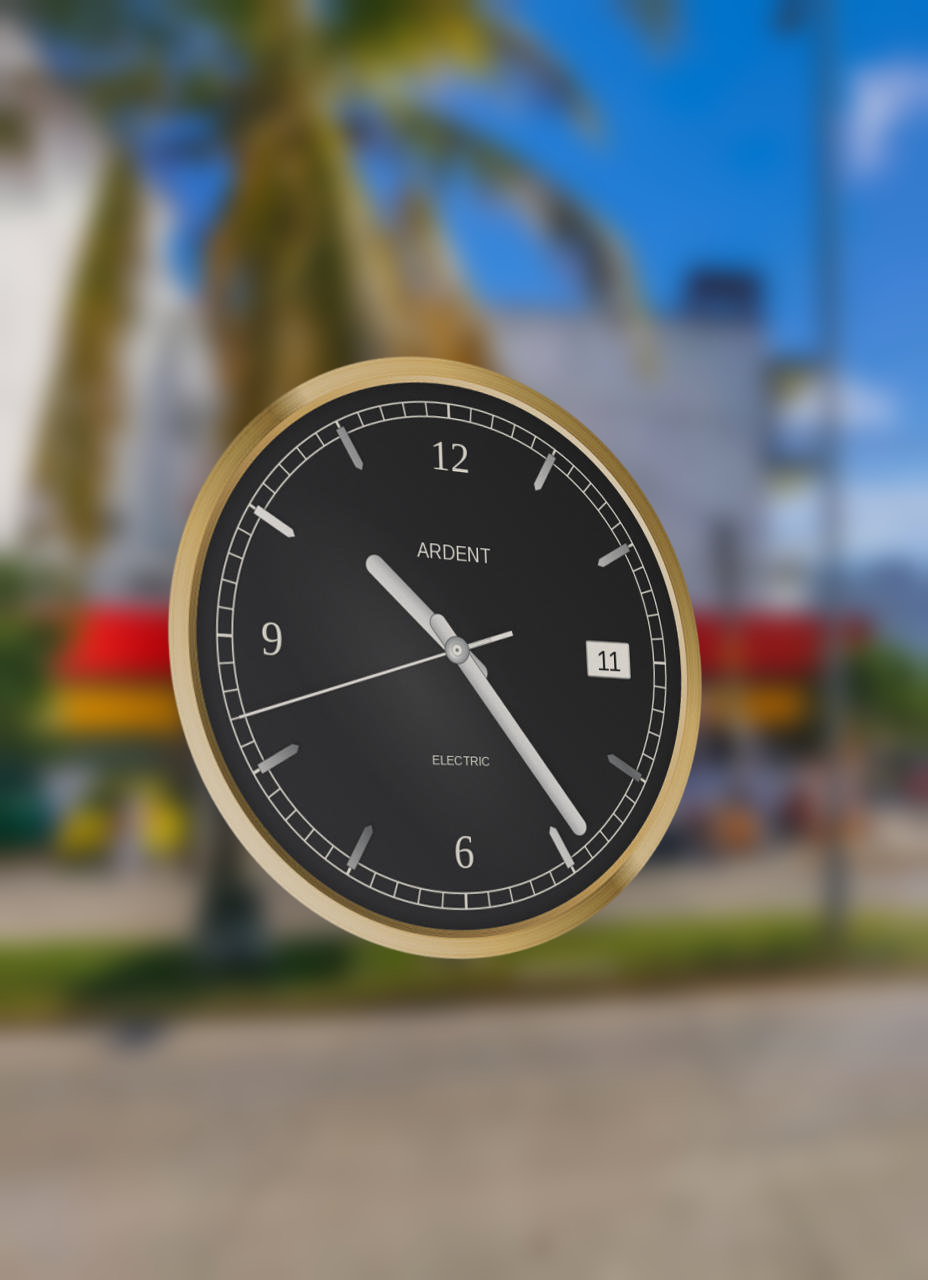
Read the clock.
10:23:42
